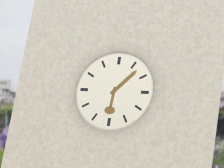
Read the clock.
6:07
